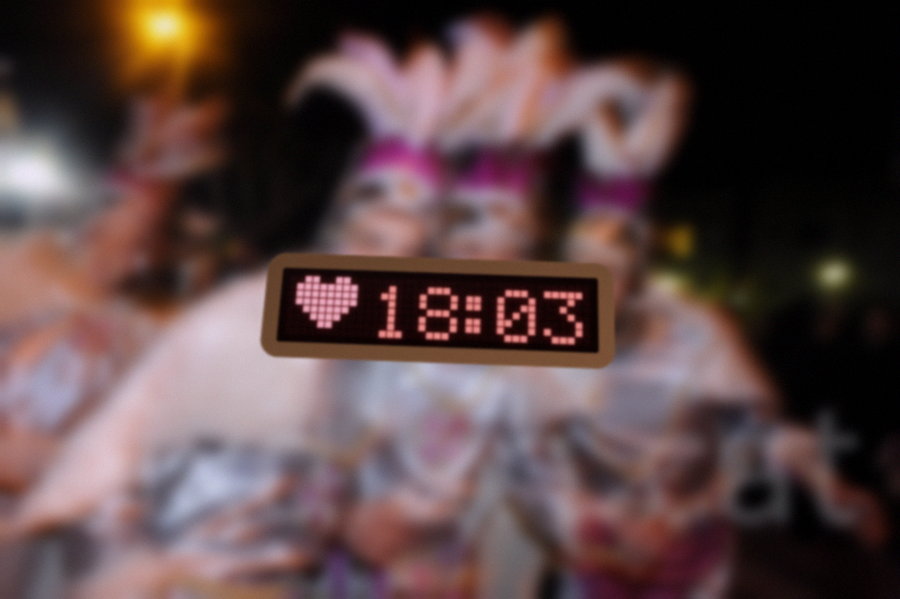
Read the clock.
18:03
